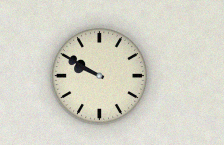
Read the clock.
9:50
